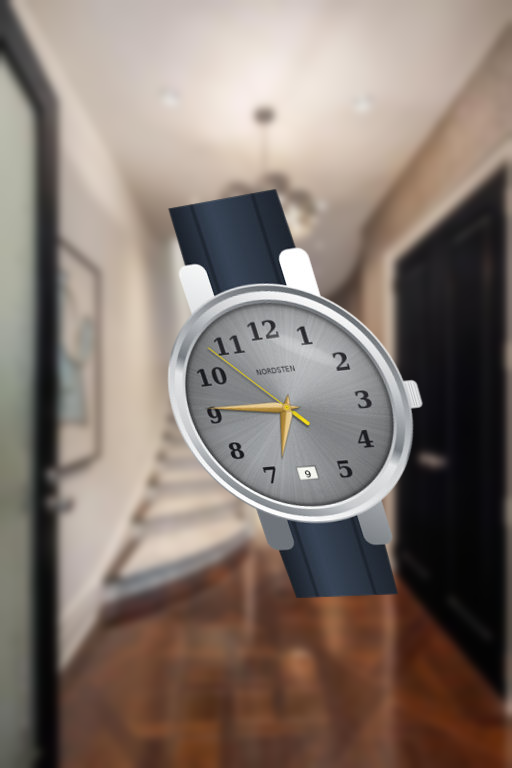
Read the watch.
6:45:53
